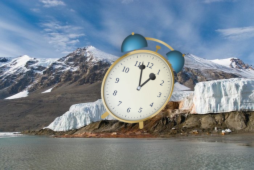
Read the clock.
12:57
